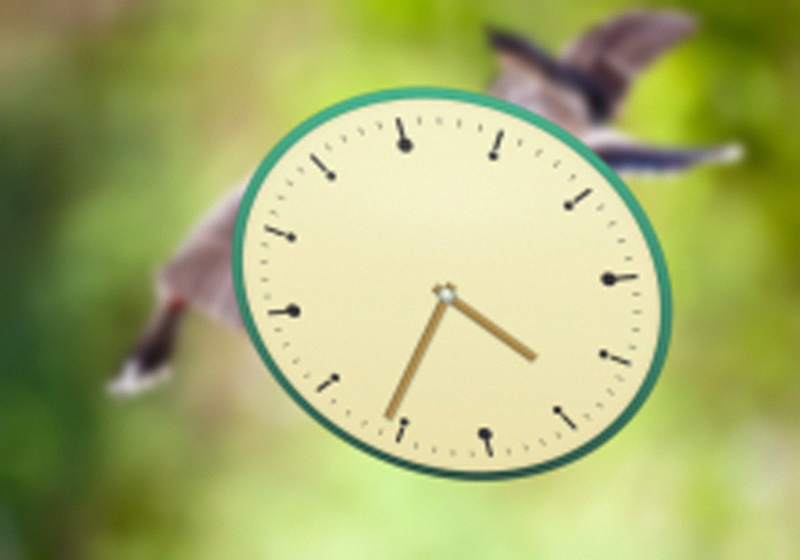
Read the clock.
4:36
